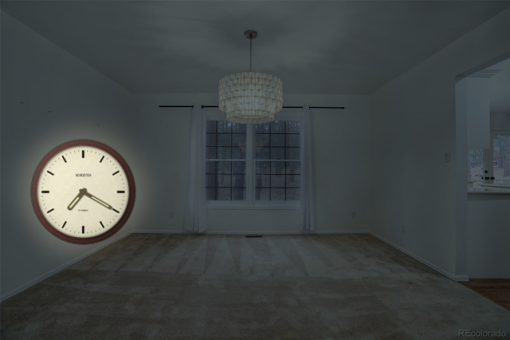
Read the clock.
7:20
